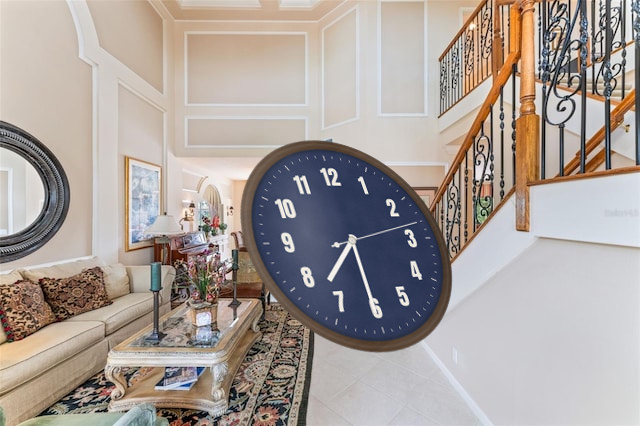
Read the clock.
7:30:13
